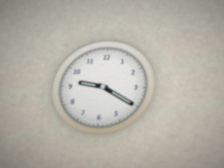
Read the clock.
9:20
